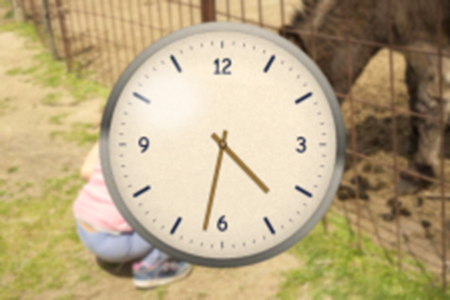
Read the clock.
4:32
